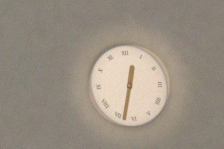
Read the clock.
12:33
